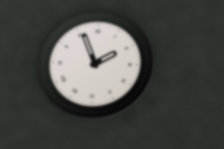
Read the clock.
1:56
